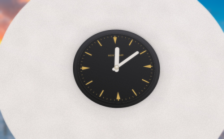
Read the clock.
12:09
